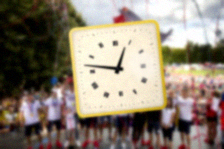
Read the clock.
12:47
